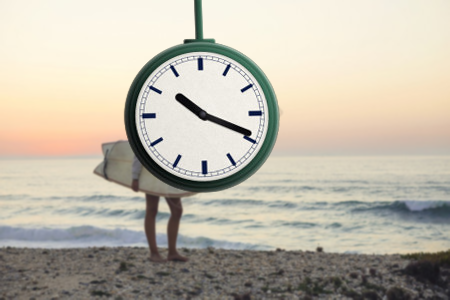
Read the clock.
10:19
